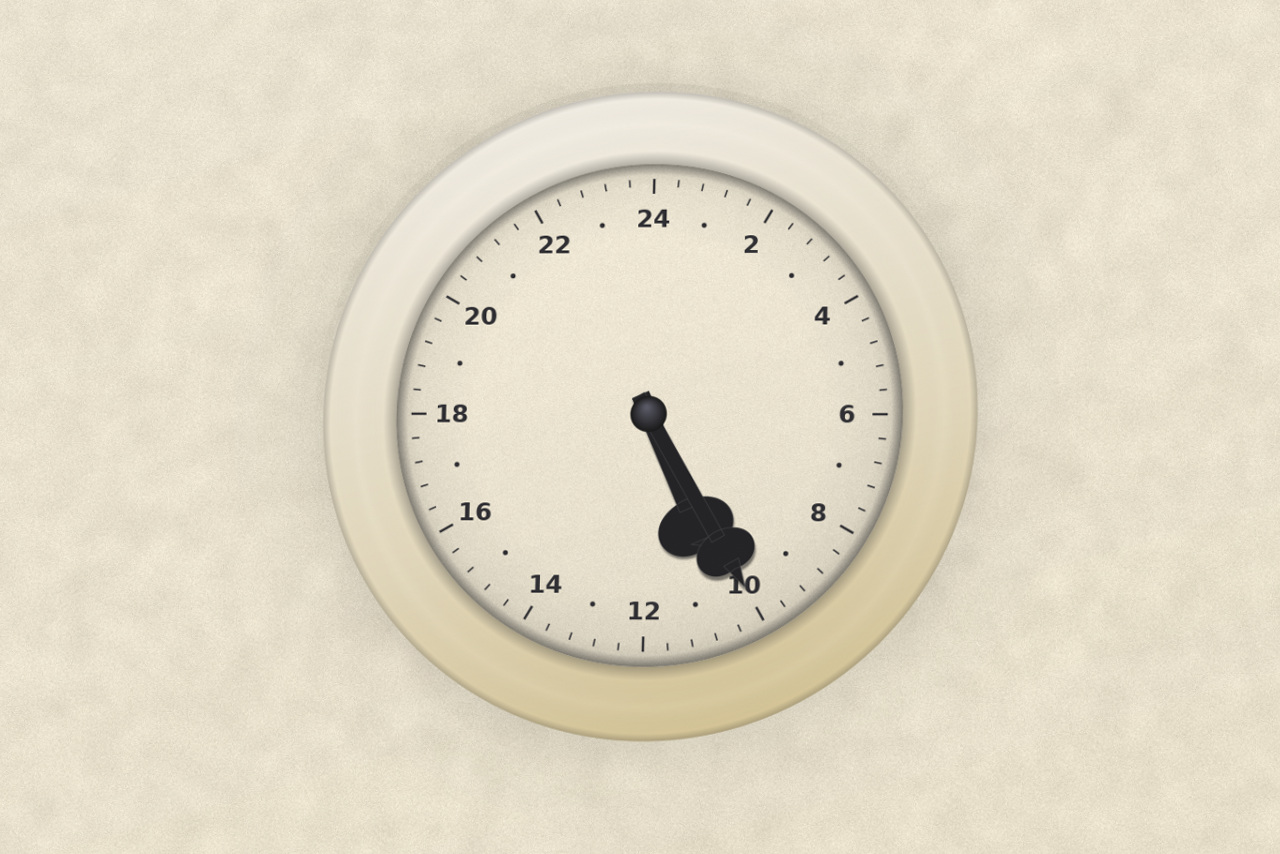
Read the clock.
10:25
